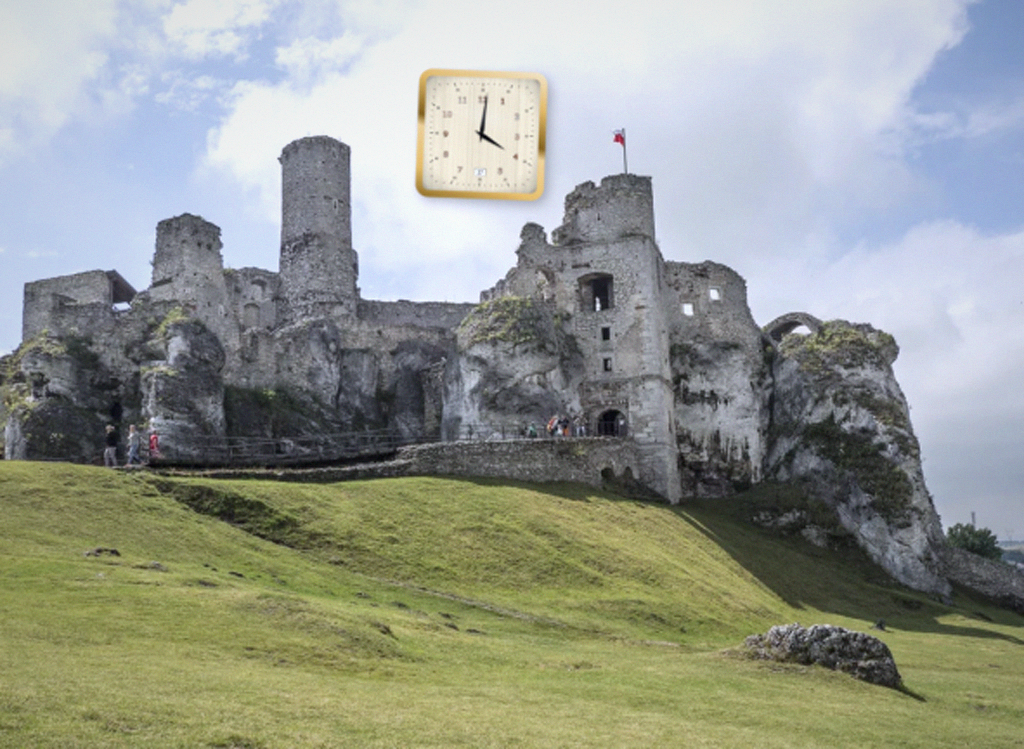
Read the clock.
4:01
